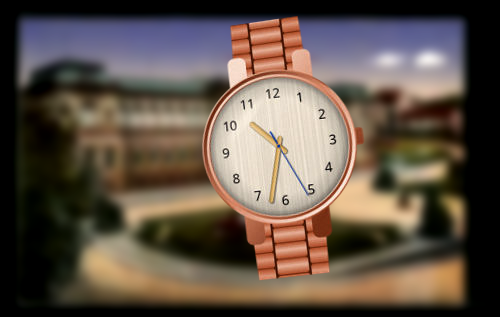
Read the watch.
10:32:26
